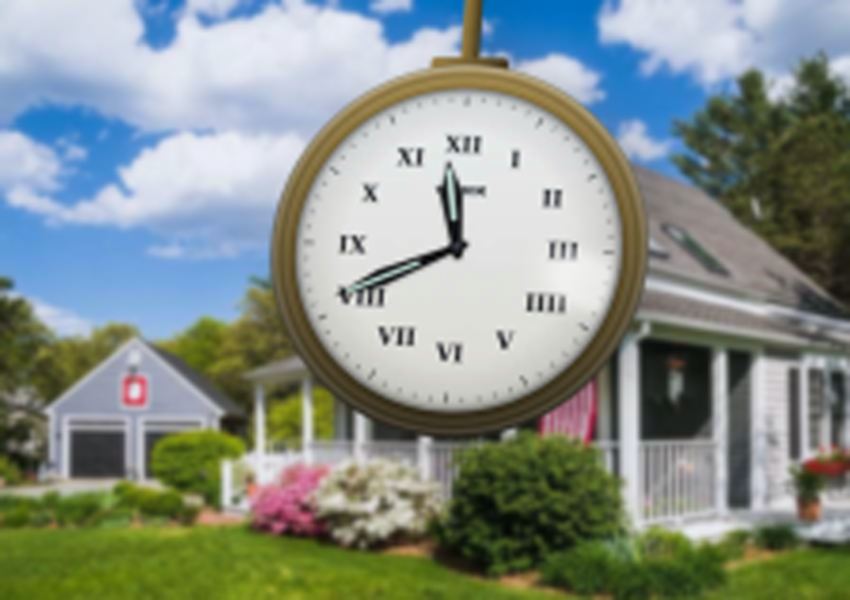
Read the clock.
11:41
